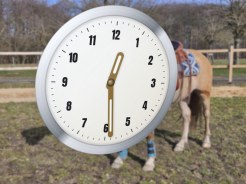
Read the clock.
12:29
